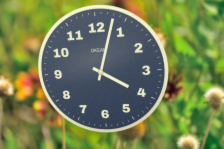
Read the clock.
4:03
